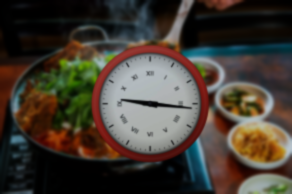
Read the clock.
9:16
